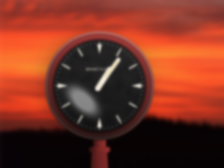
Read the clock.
1:06
